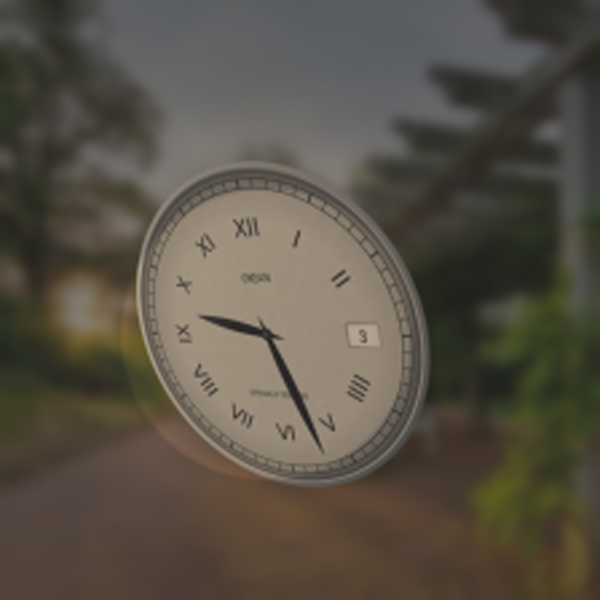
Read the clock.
9:27
